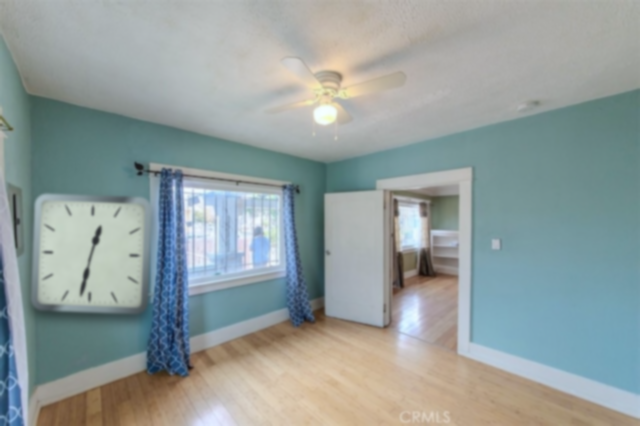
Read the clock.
12:32
